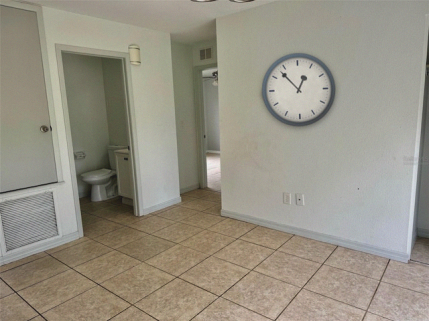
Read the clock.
12:53
